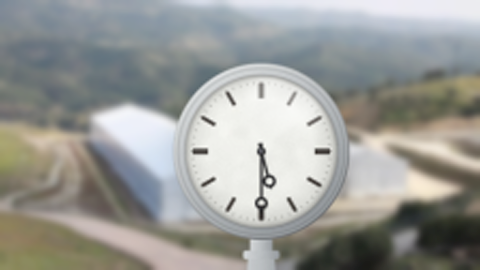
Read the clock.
5:30
